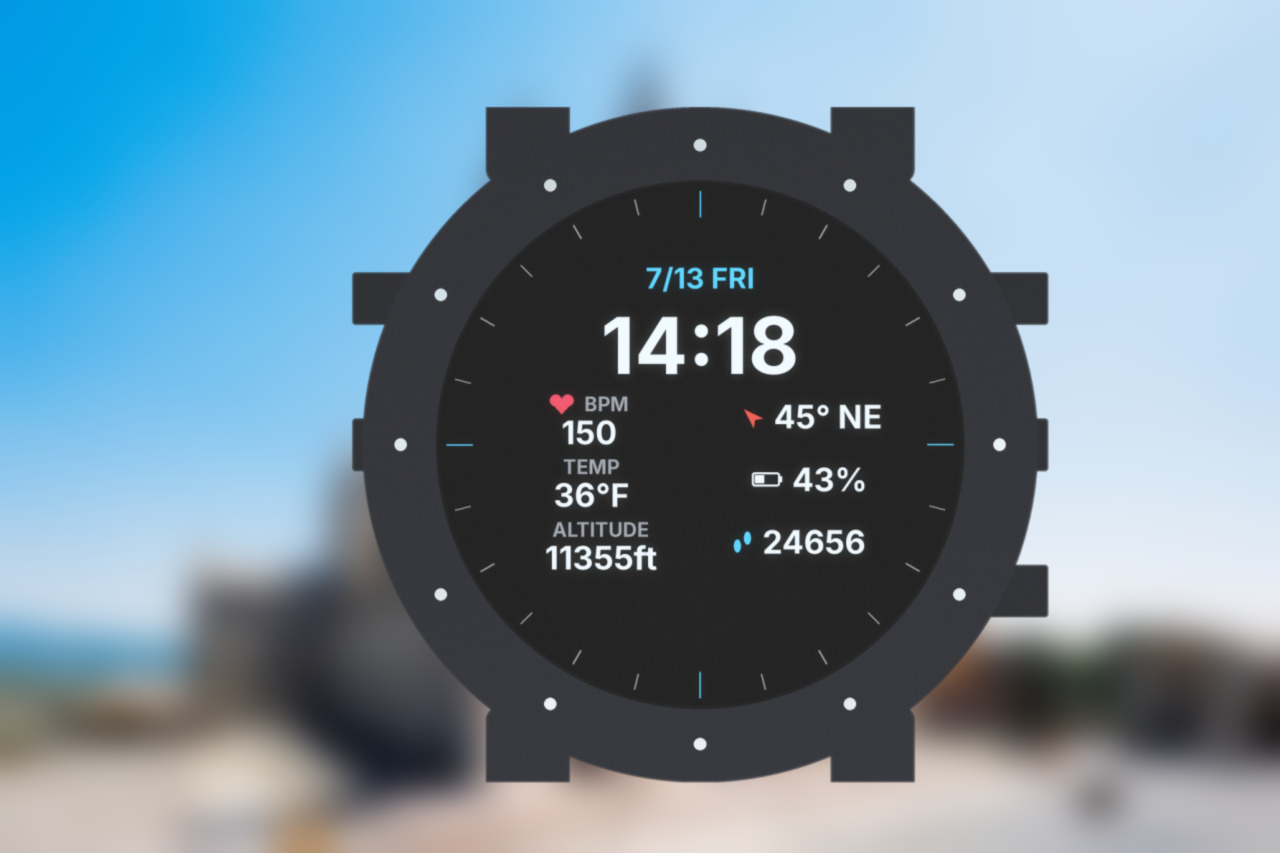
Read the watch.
14:18
